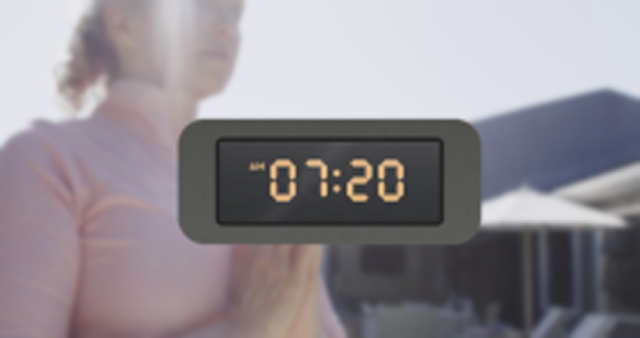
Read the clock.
7:20
